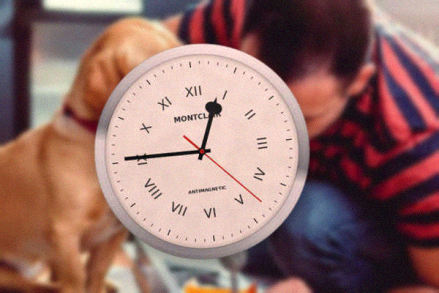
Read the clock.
12:45:23
